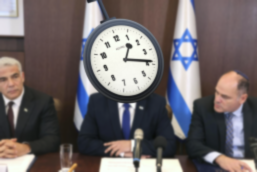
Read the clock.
1:19
